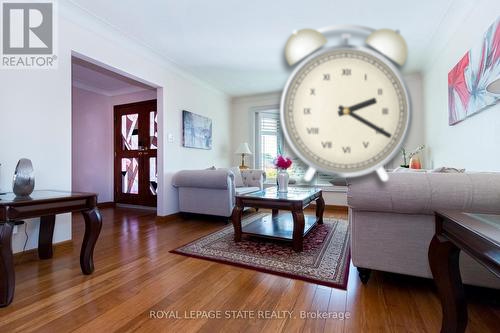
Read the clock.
2:20
